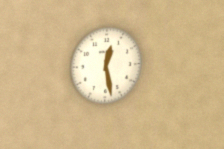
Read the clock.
12:28
